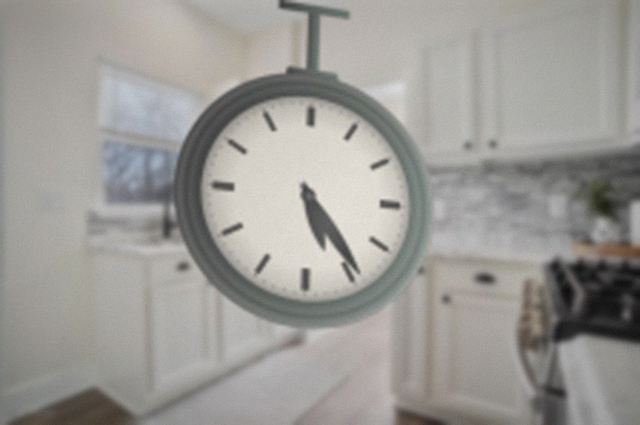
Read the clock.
5:24
